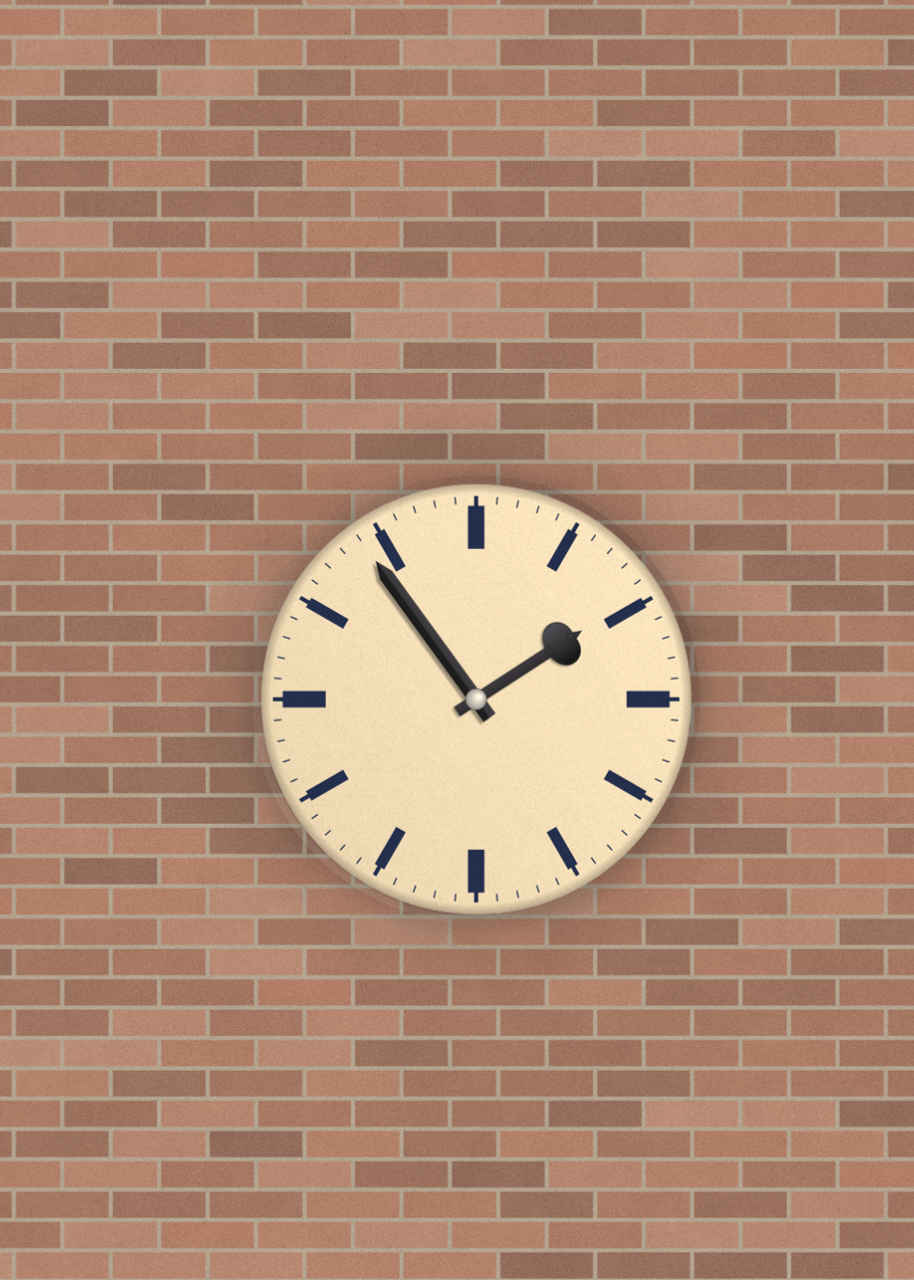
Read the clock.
1:54
